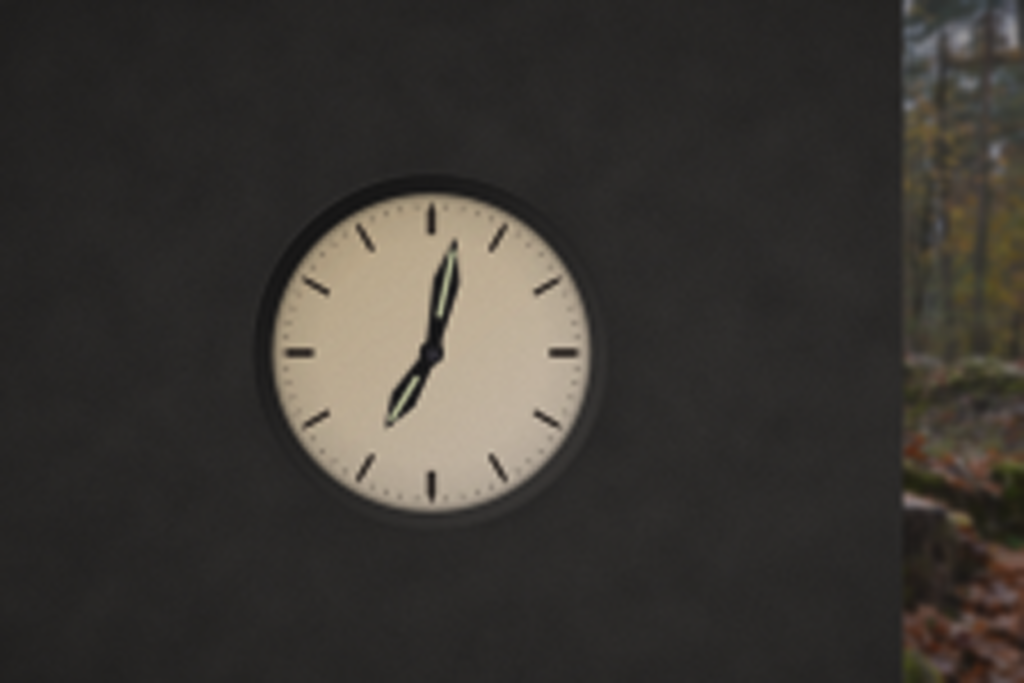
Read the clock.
7:02
